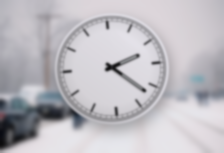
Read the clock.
2:22
